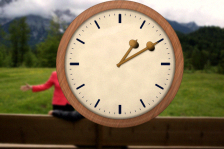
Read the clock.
1:10
